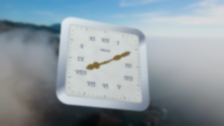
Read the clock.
8:10
